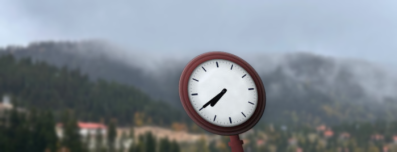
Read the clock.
7:40
